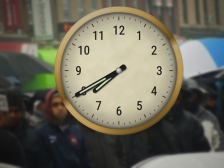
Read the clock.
7:40
